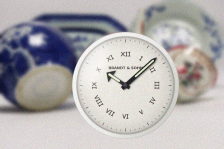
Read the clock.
10:08
